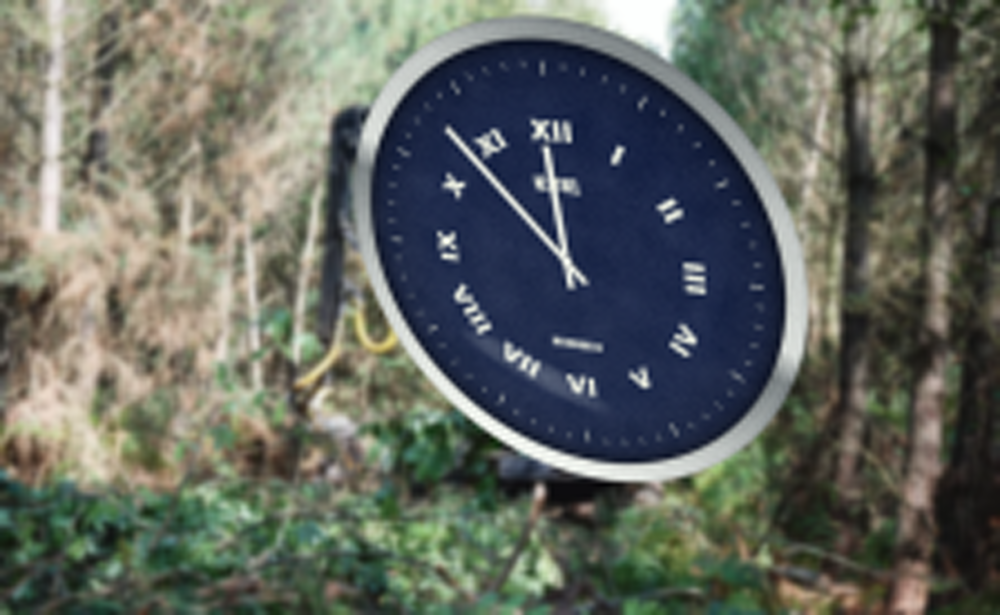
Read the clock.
11:53
